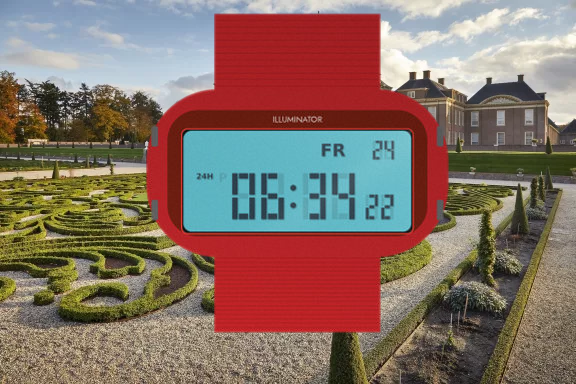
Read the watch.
6:34:22
